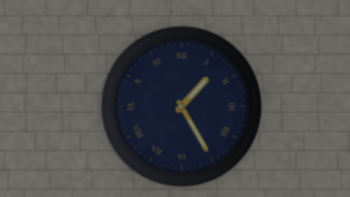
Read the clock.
1:25
